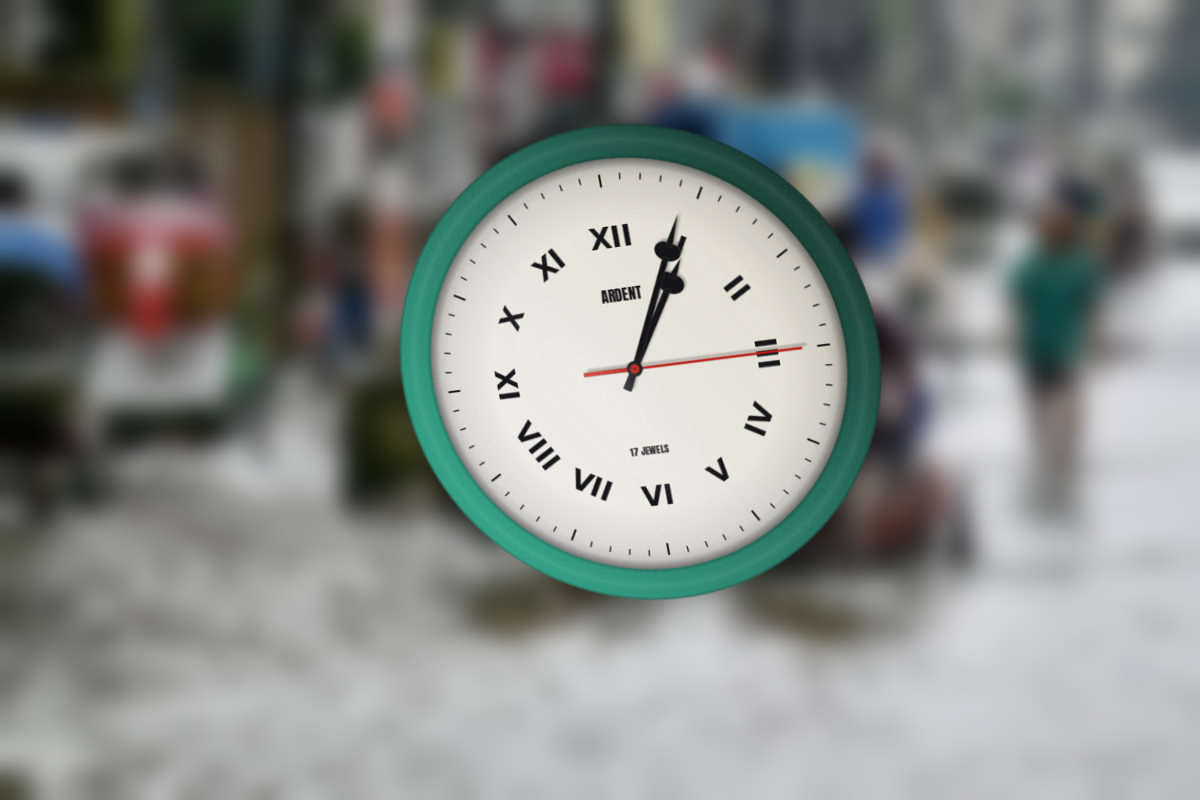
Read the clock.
1:04:15
